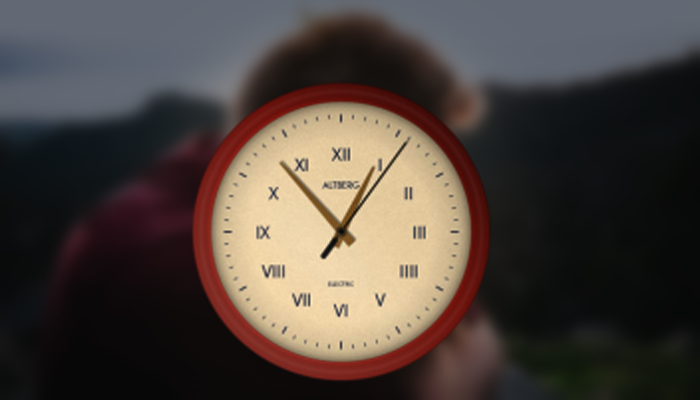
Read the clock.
12:53:06
